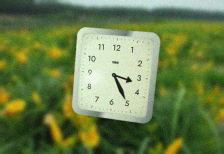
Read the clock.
3:25
